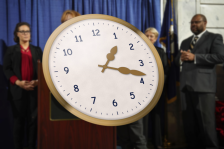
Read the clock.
1:18
